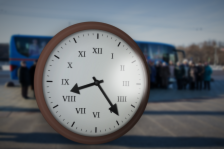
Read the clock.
8:24
